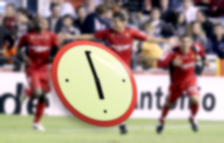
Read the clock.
5:59
